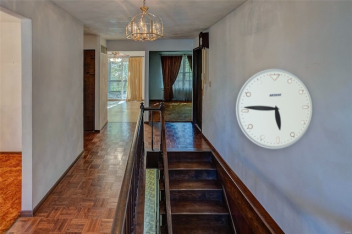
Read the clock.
5:46
